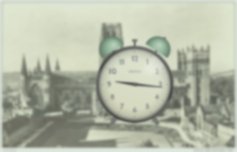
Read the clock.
9:16
